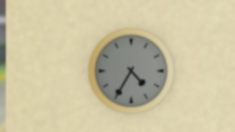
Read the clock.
4:35
